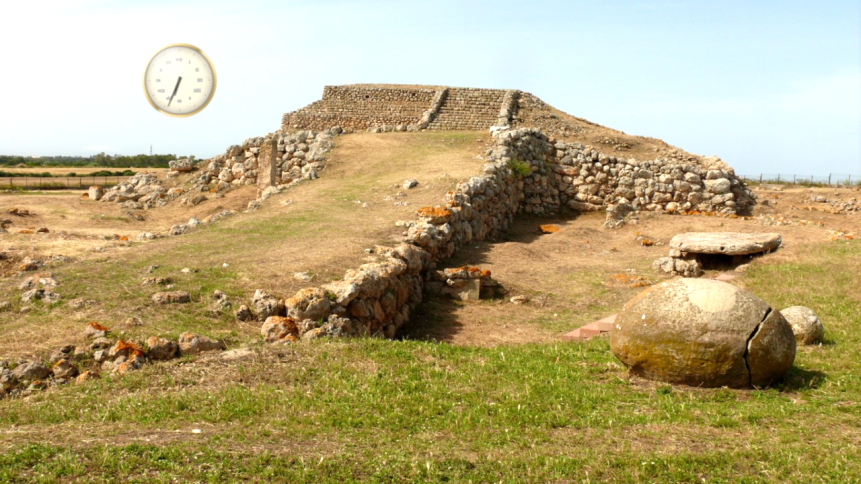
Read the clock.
6:34
